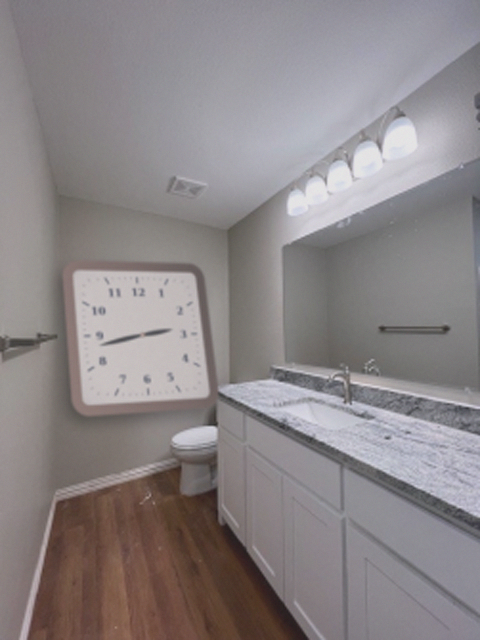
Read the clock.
2:43
